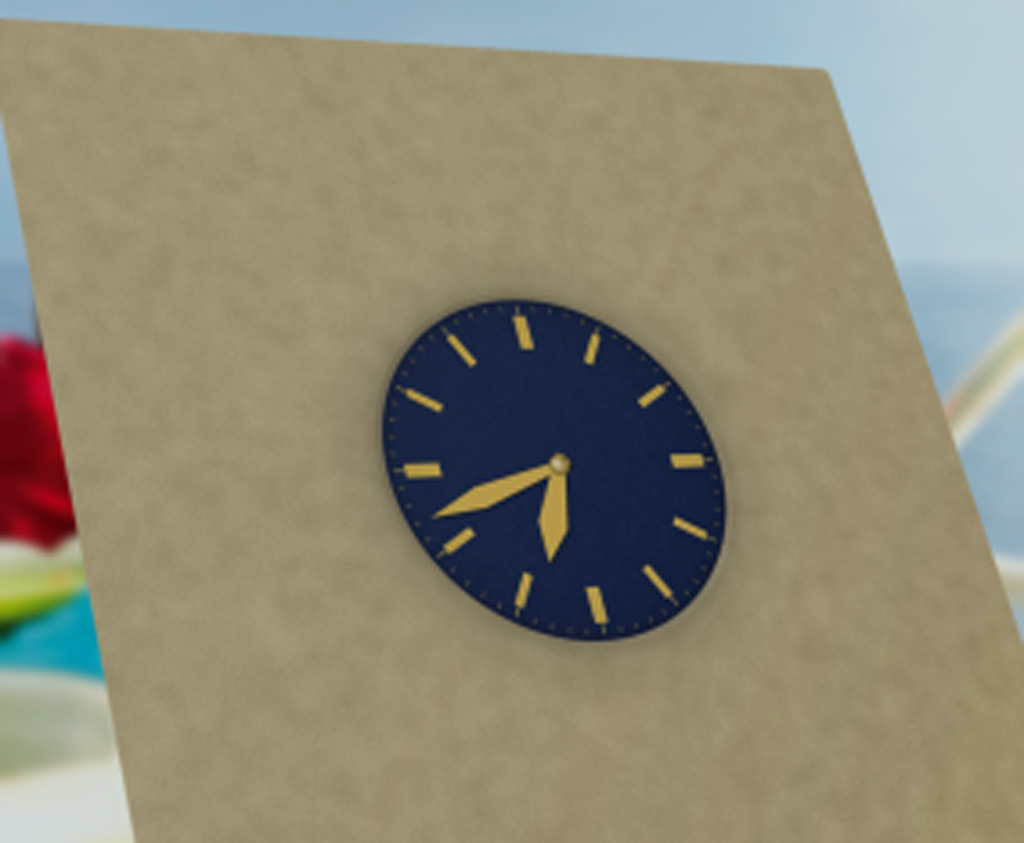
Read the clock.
6:42
